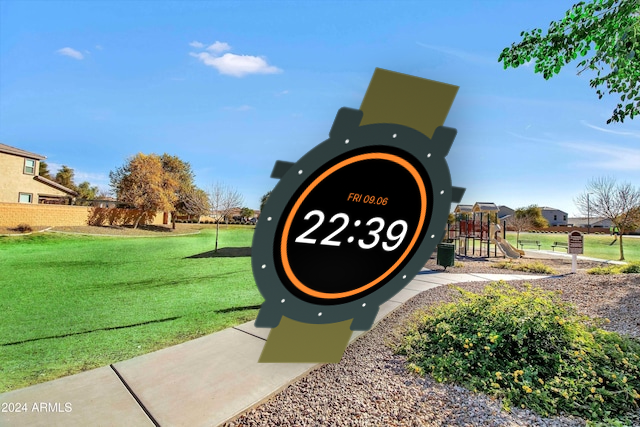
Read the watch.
22:39
